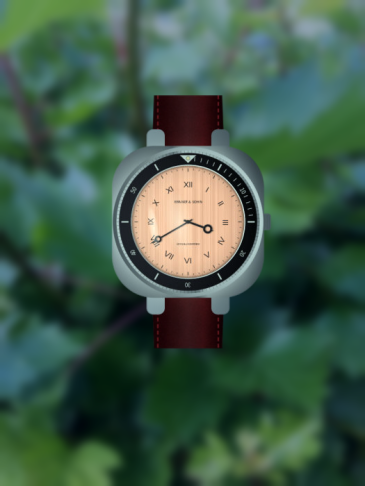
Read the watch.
3:40
